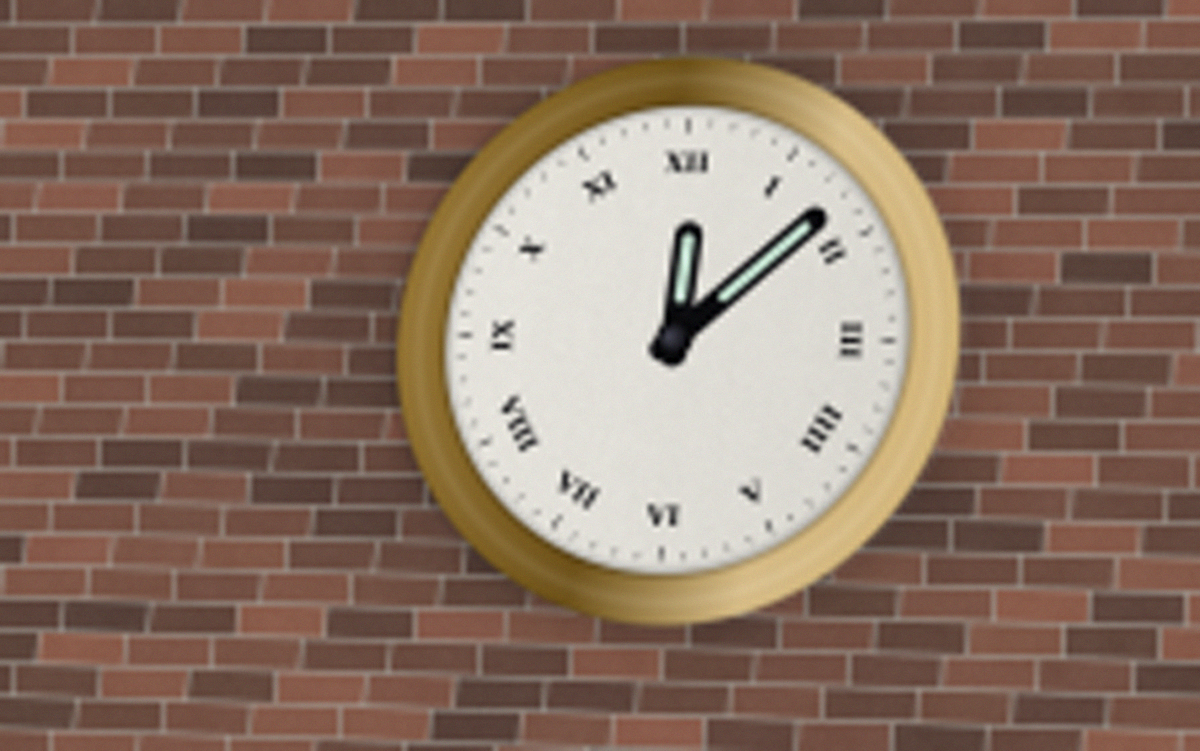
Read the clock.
12:08
